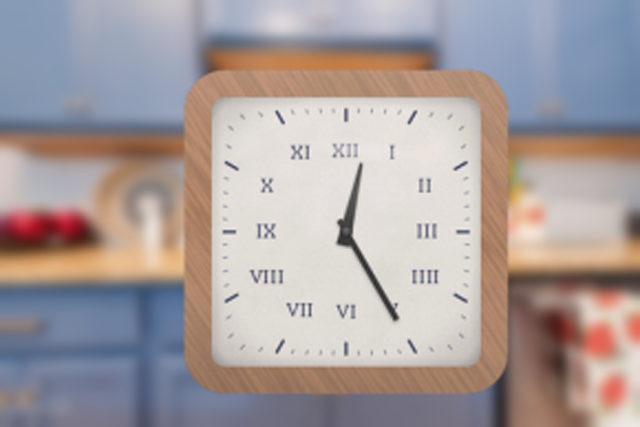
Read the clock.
12:25
